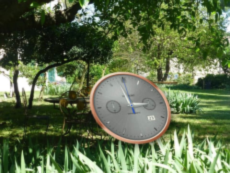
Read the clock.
2:58
